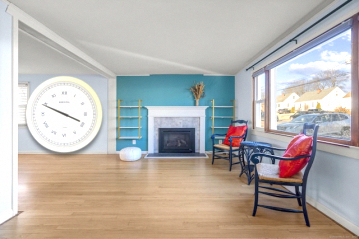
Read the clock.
3:49
